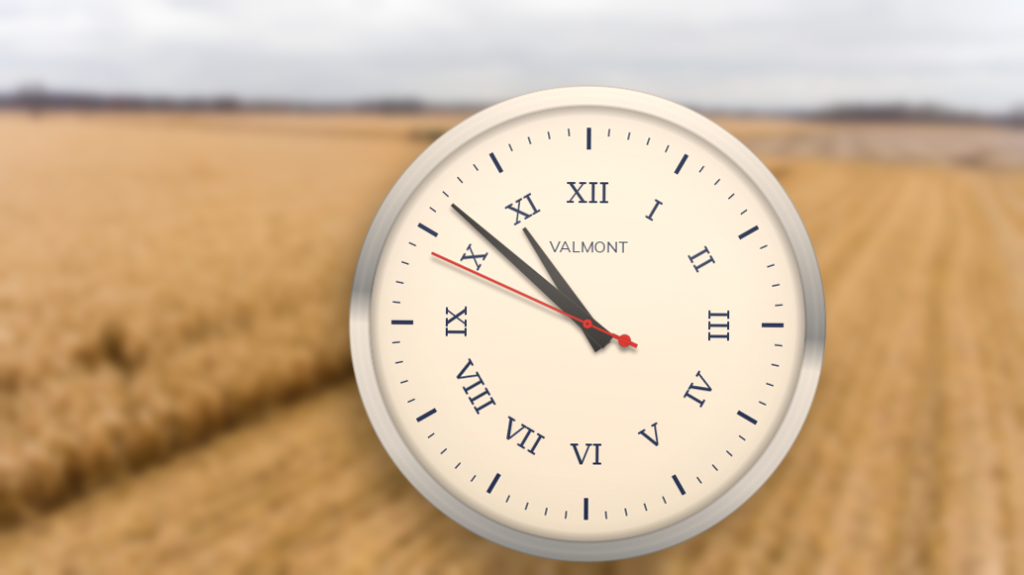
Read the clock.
10:51:49
